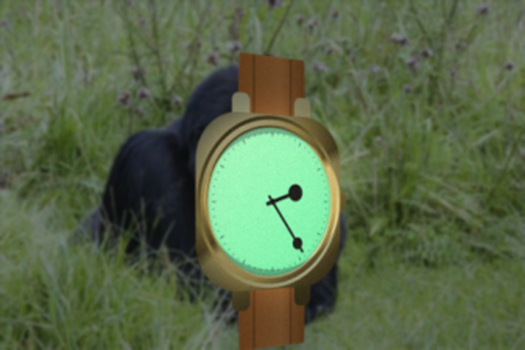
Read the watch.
2:24
